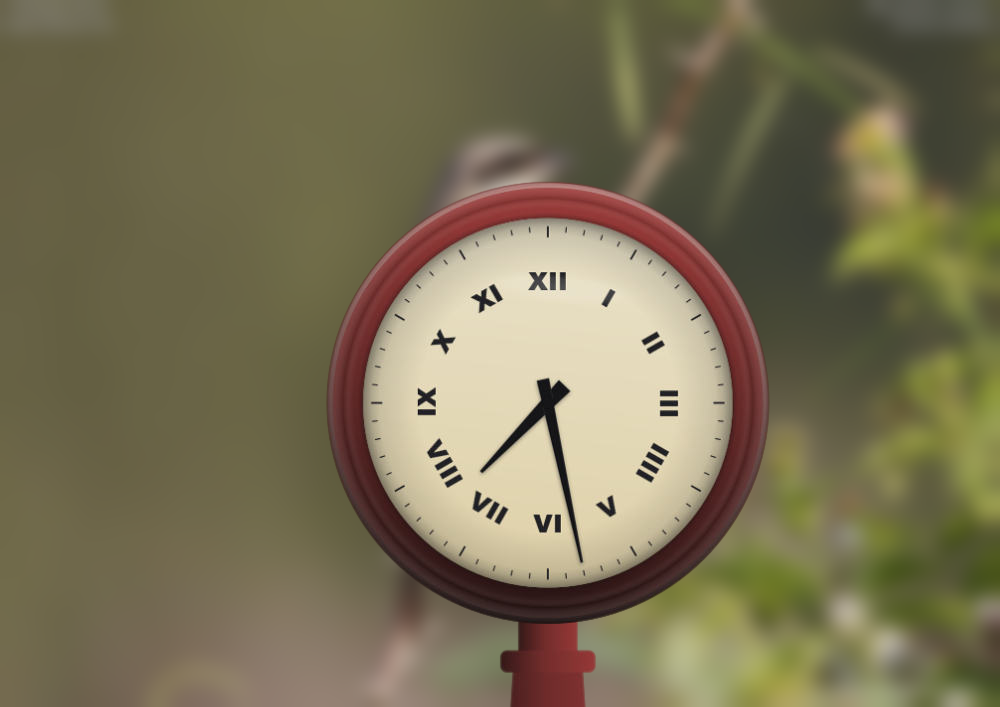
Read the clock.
7:28
